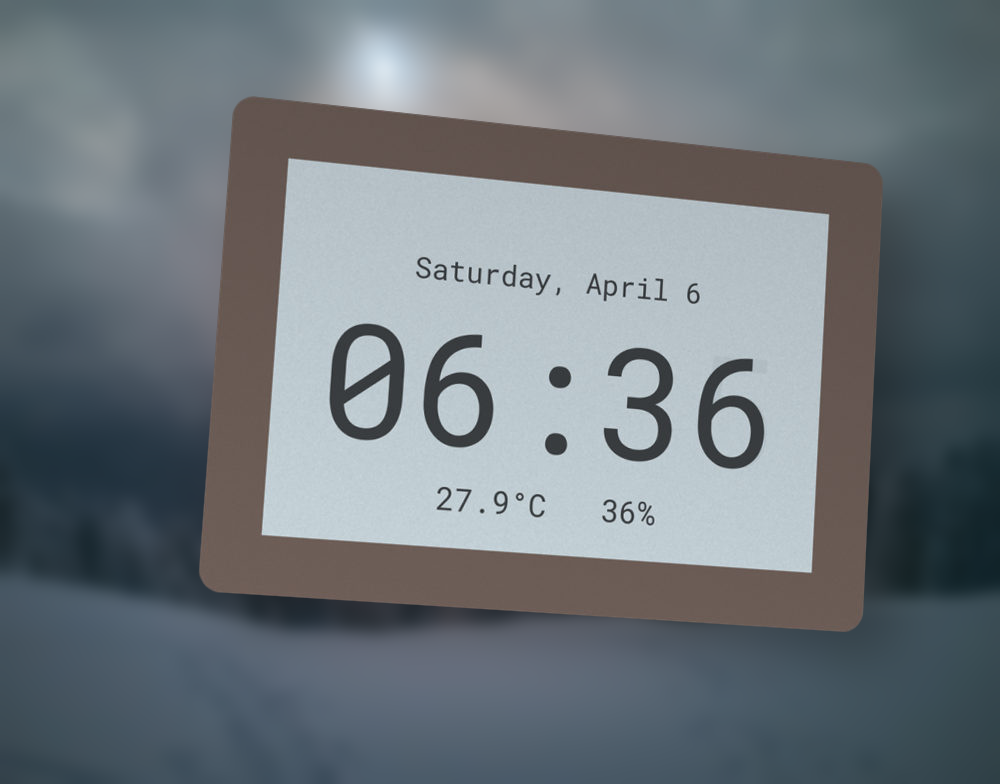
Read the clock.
6:36
